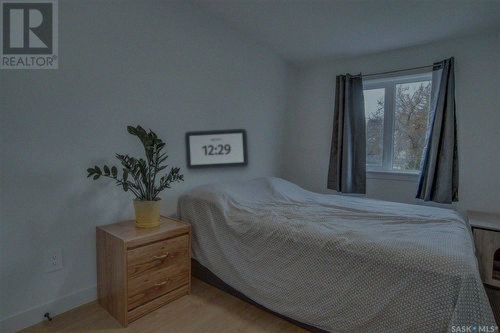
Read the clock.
12:29
